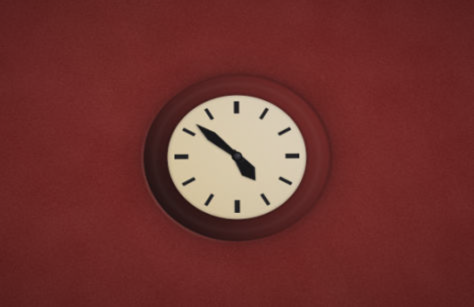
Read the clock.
4:52
